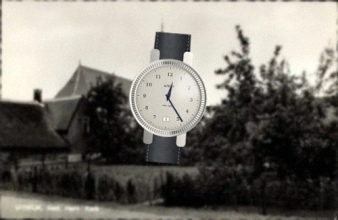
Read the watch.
12:24
